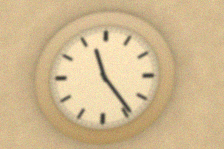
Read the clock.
11:24
